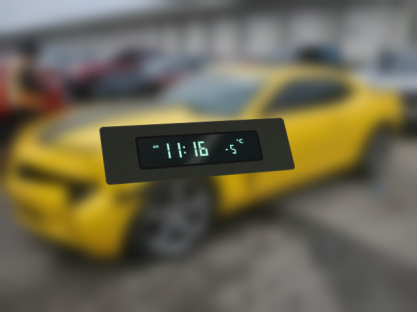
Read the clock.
11:16
